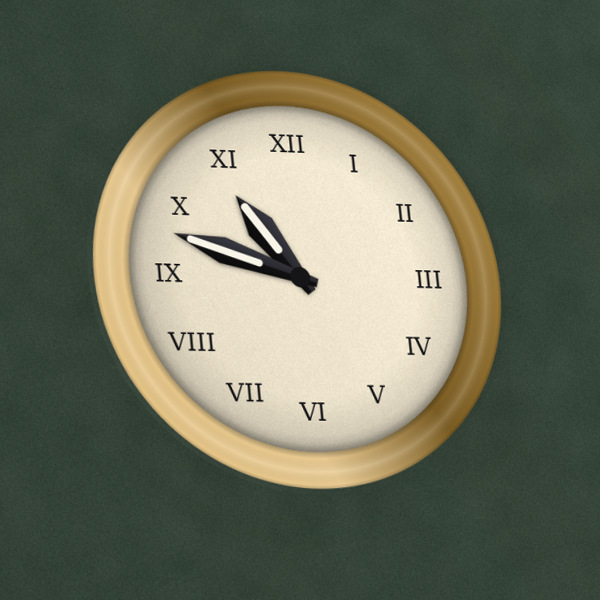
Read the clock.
10:48
